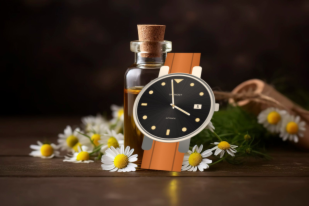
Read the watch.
3:58
